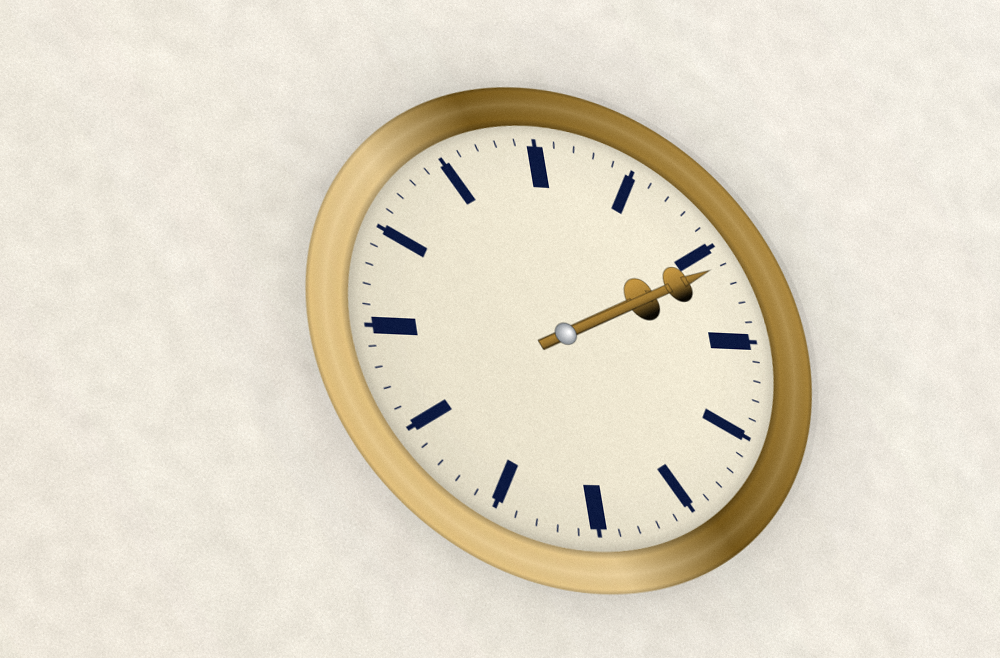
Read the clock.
2:11
